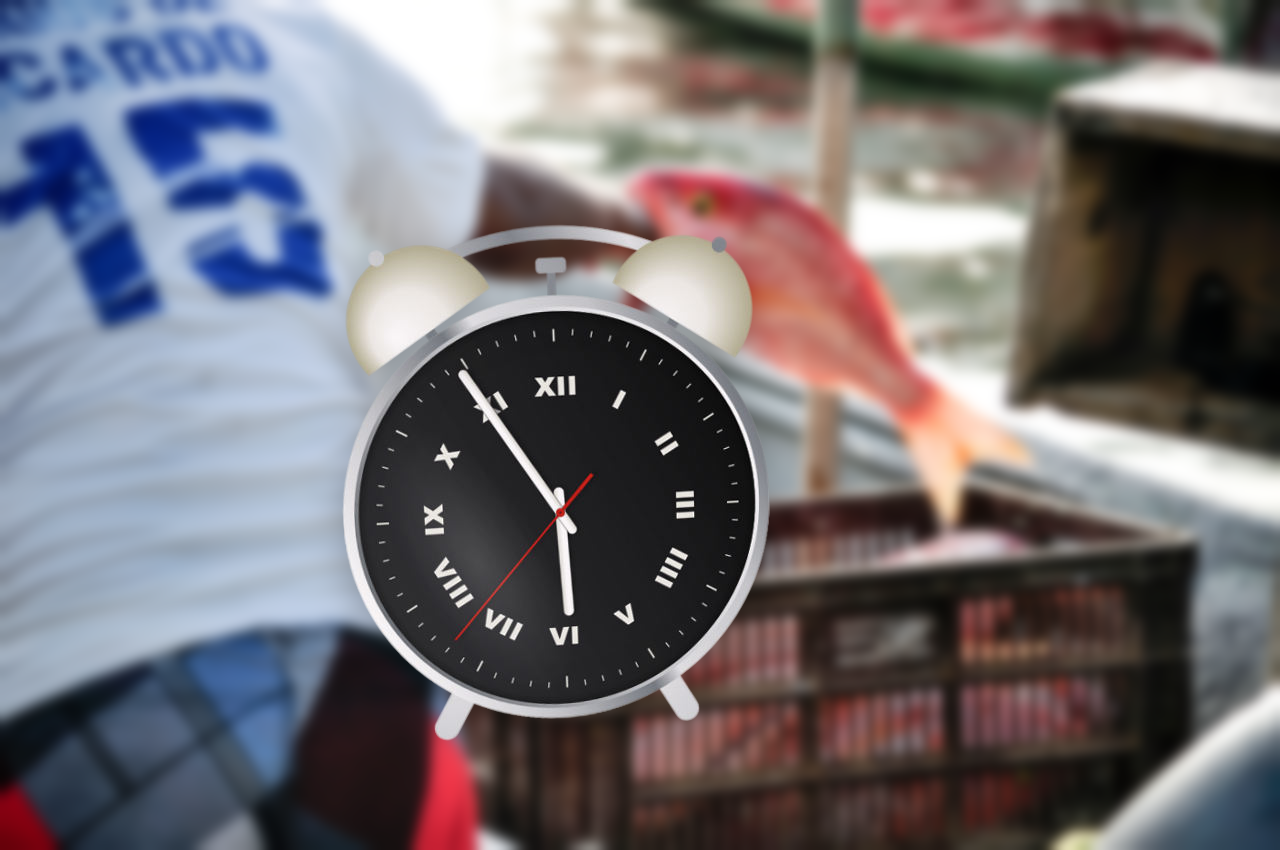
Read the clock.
5:54:37
